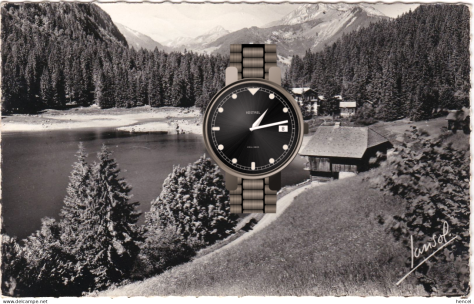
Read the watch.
1:13
